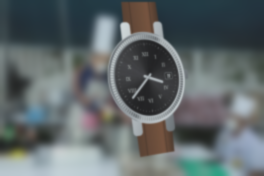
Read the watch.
3:38
